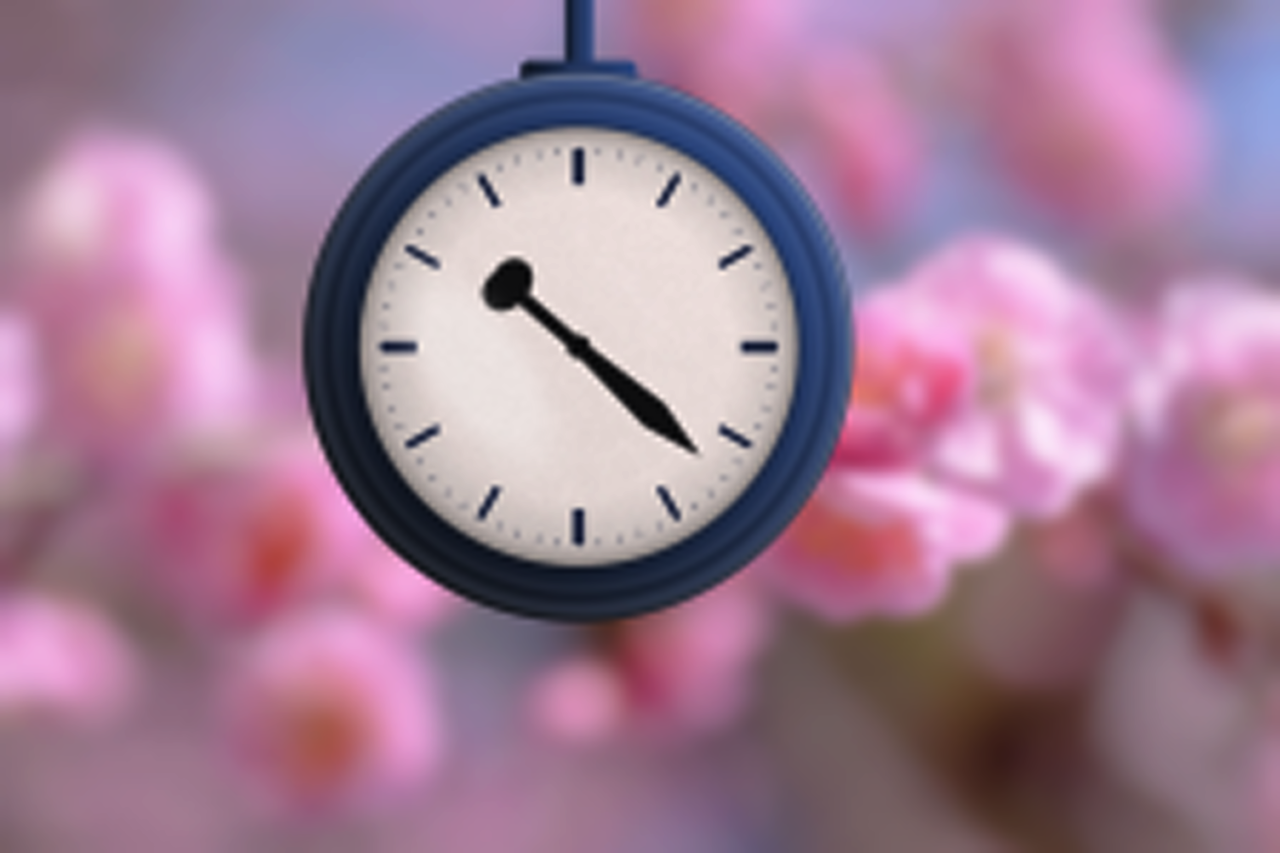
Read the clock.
10:22
